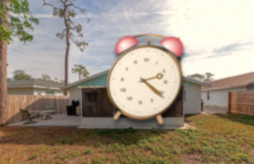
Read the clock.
2:21
